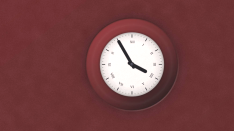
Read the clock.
3:55
